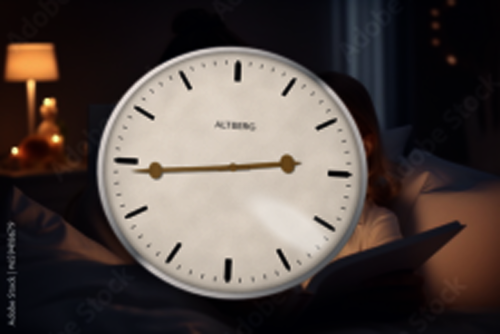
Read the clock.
2:44
